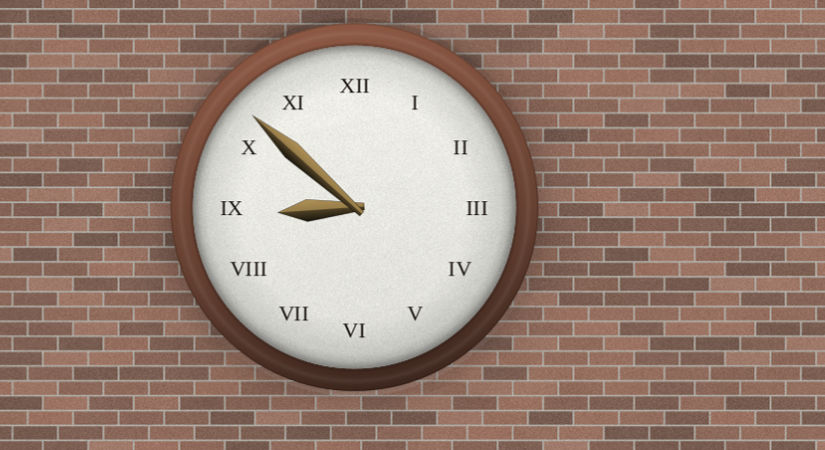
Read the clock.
8:52
